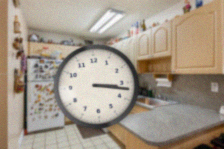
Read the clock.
3:17
